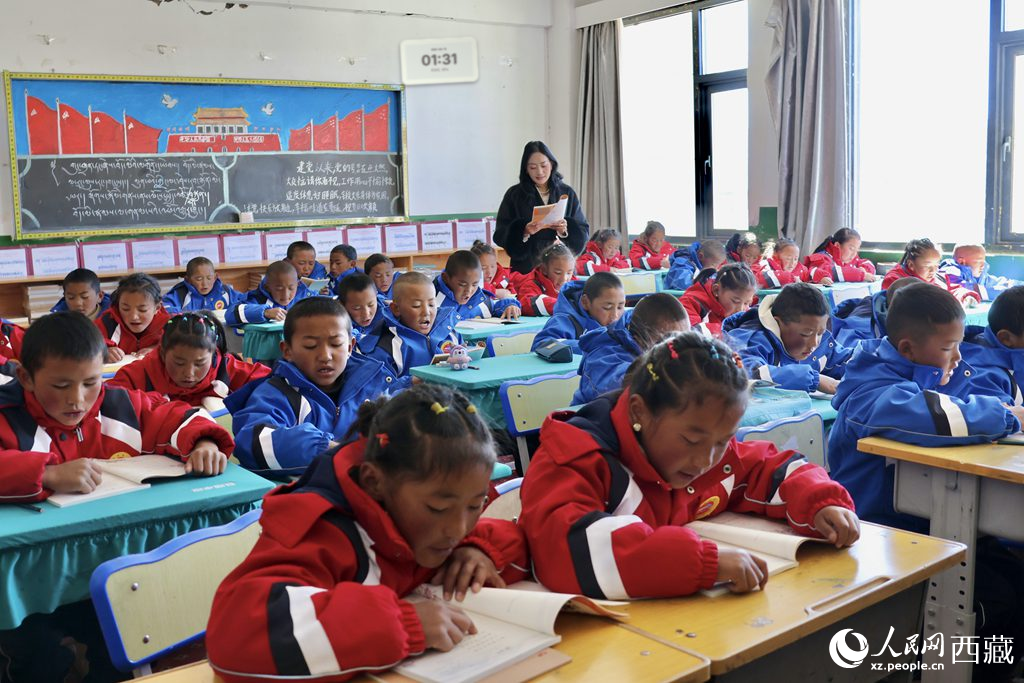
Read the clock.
1:31
